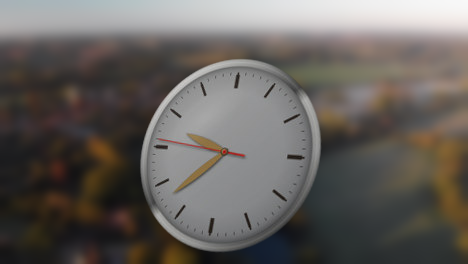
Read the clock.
9:37:46
